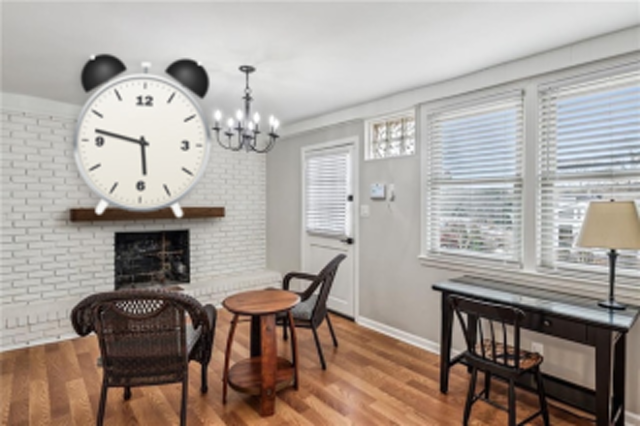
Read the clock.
5:47
